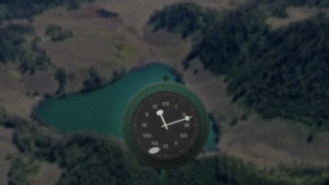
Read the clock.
11:12
